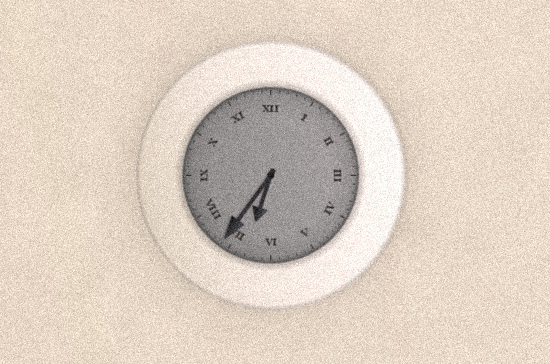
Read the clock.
6:36
